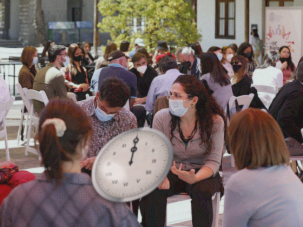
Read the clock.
12:00
